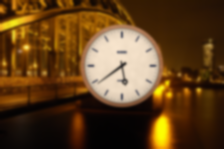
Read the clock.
5:39
